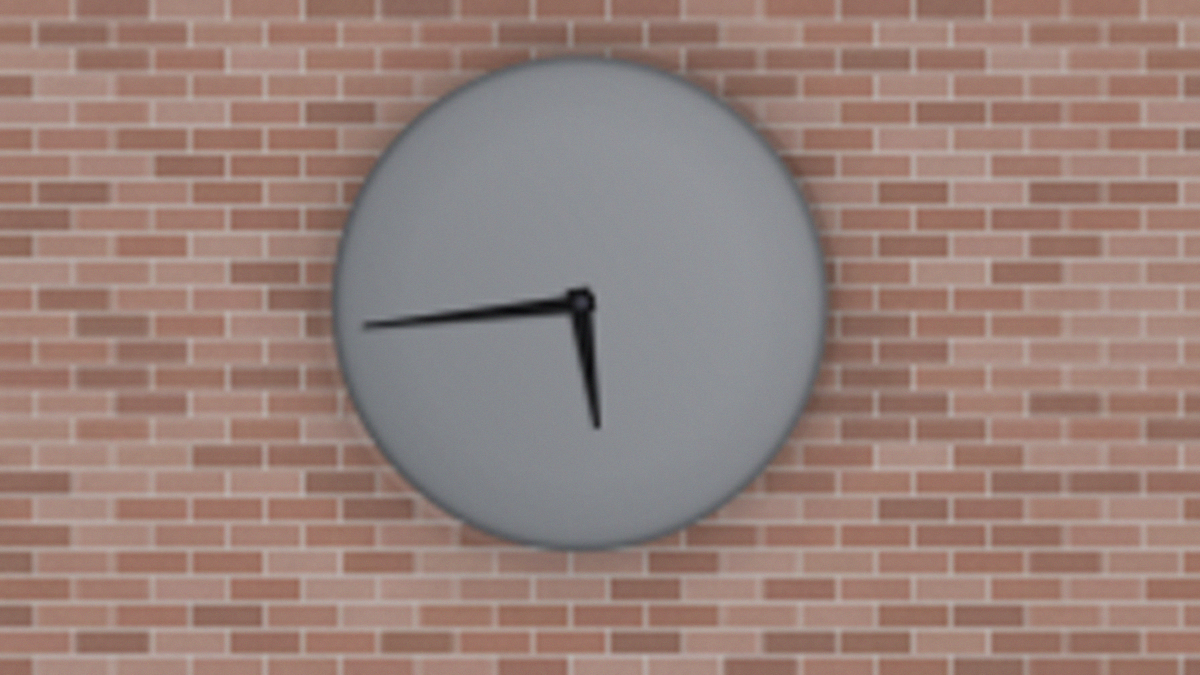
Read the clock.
5:44
